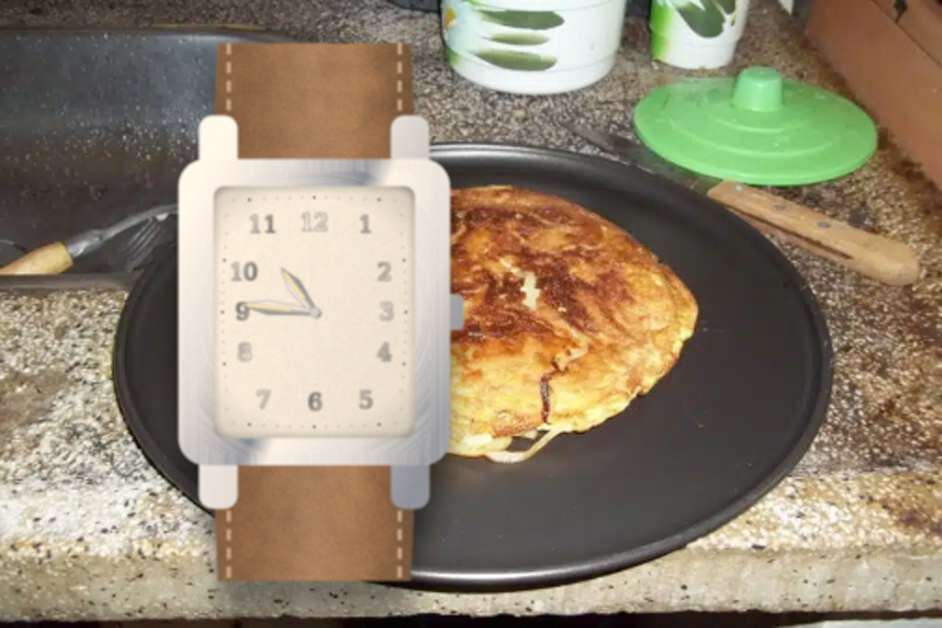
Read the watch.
10:46
